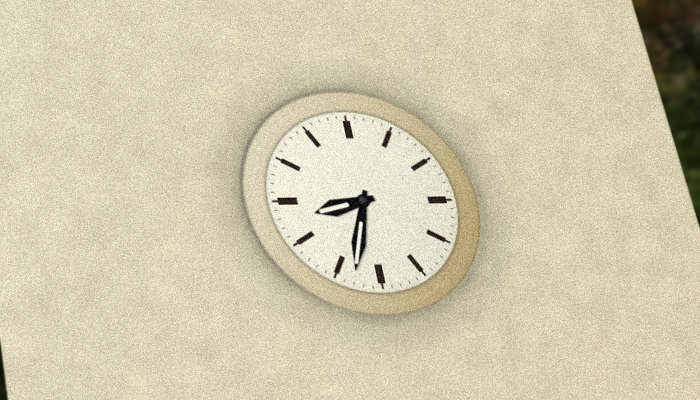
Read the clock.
8:33
